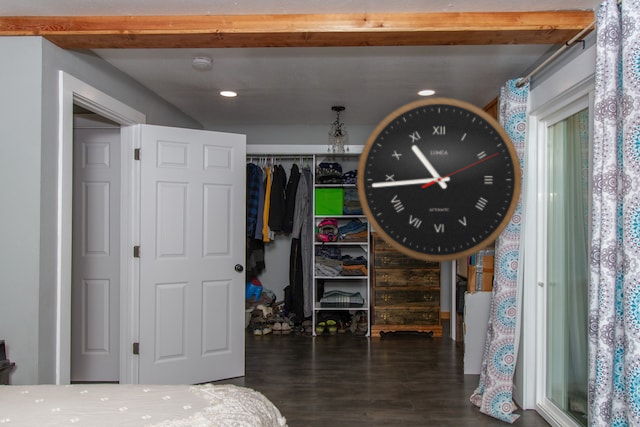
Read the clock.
10:44:11
